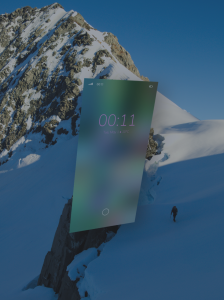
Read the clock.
0:11
